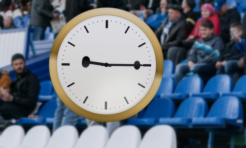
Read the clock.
9:15
